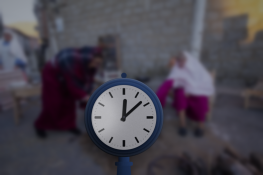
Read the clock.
12:08
